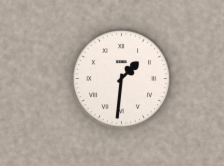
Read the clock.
1:31
